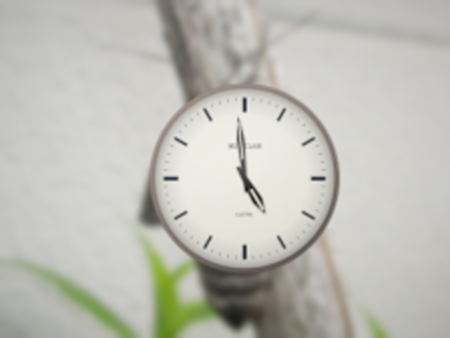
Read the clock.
4:59
